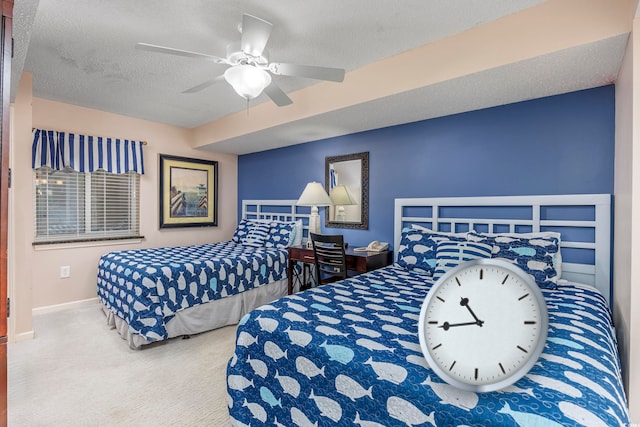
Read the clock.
10:44
